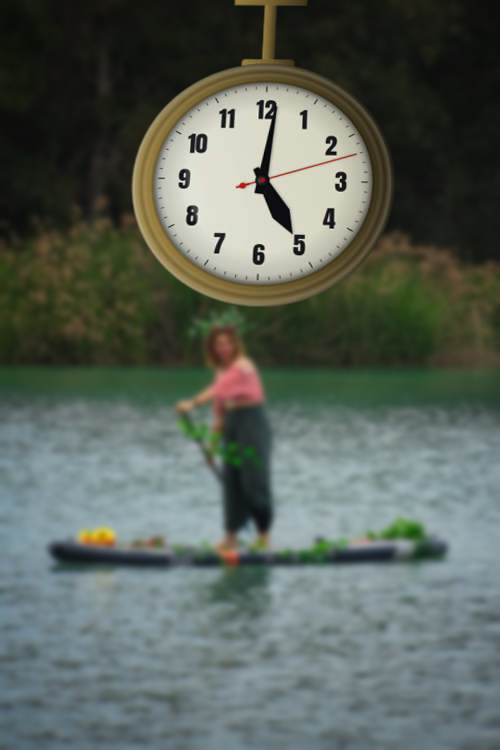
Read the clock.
5:01:12
